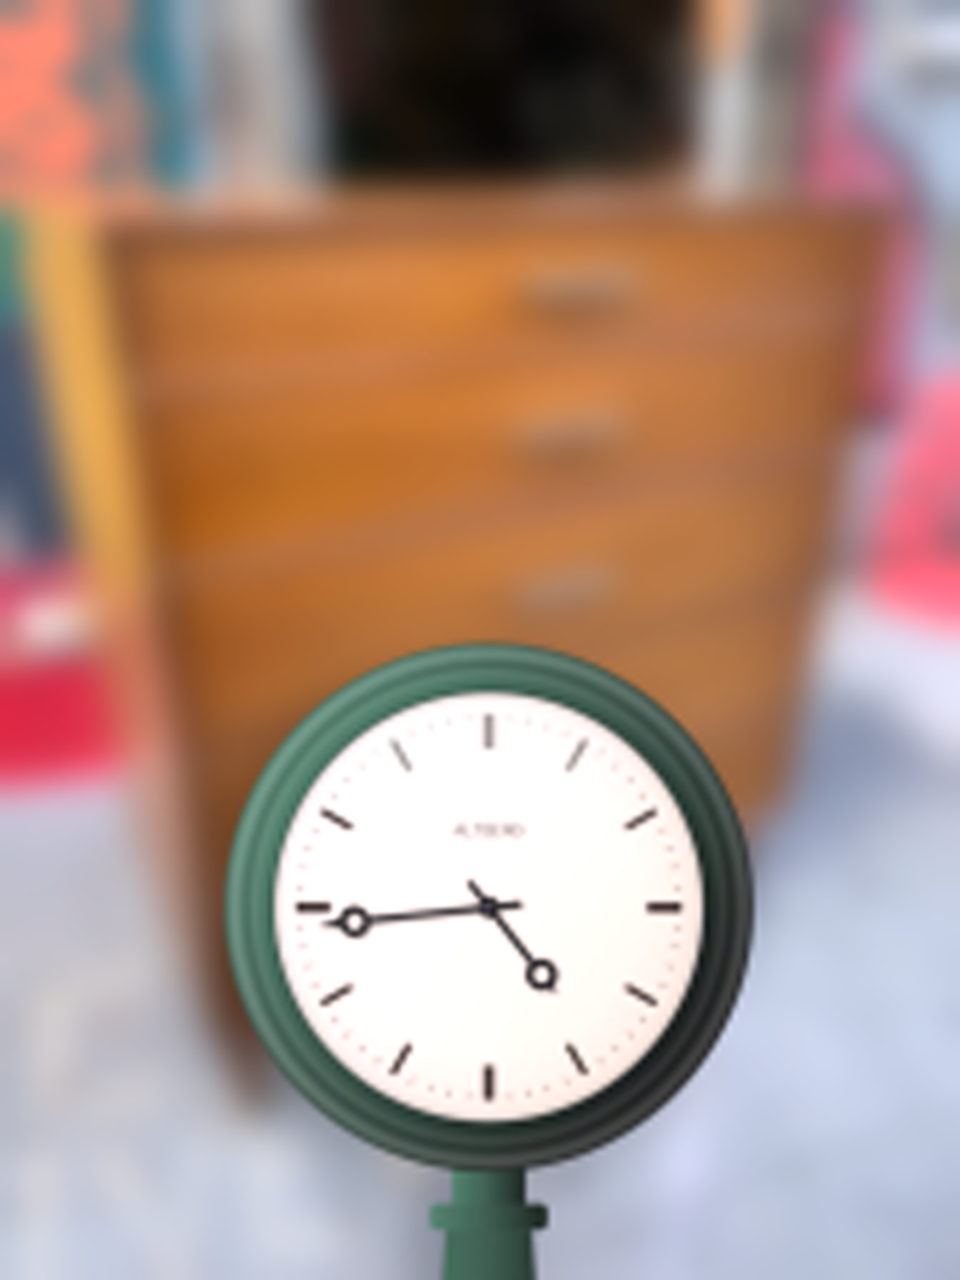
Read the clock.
4:44
